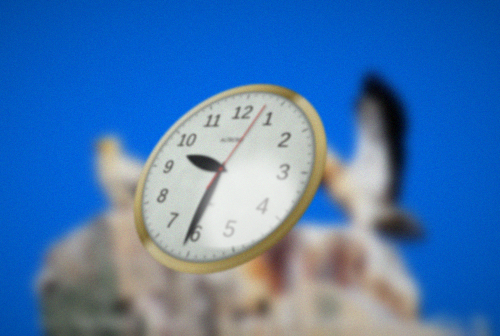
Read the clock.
9:31:03
